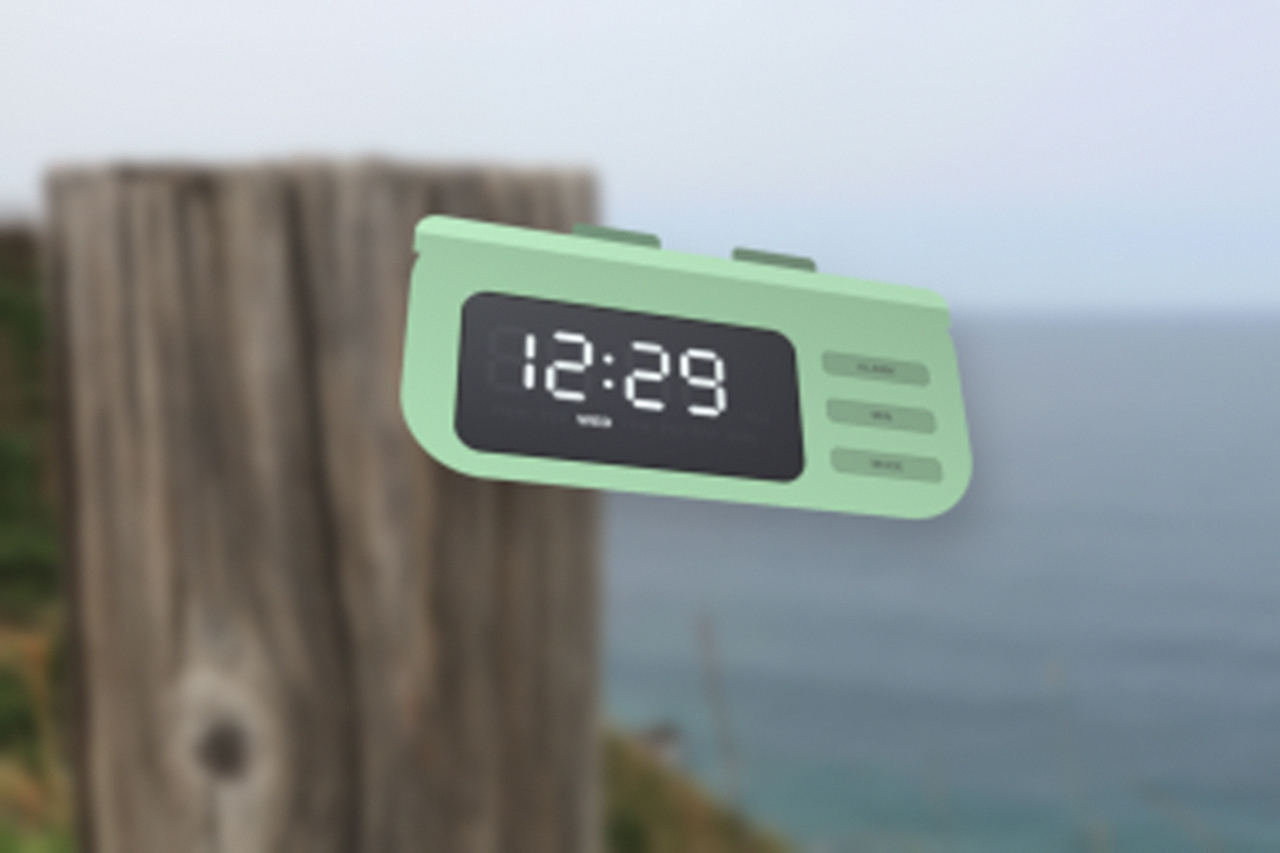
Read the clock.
12:29
